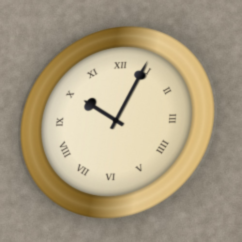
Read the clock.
10:04
